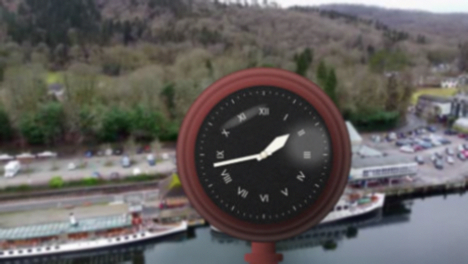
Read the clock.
1:43
